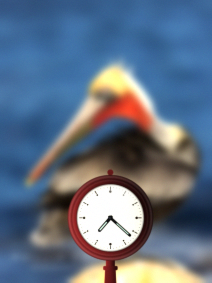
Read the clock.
7:22
